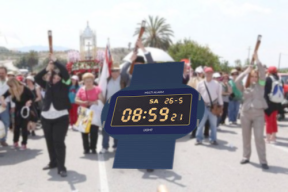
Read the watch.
8:59:21
